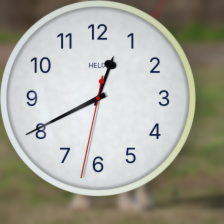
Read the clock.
12:40:32
